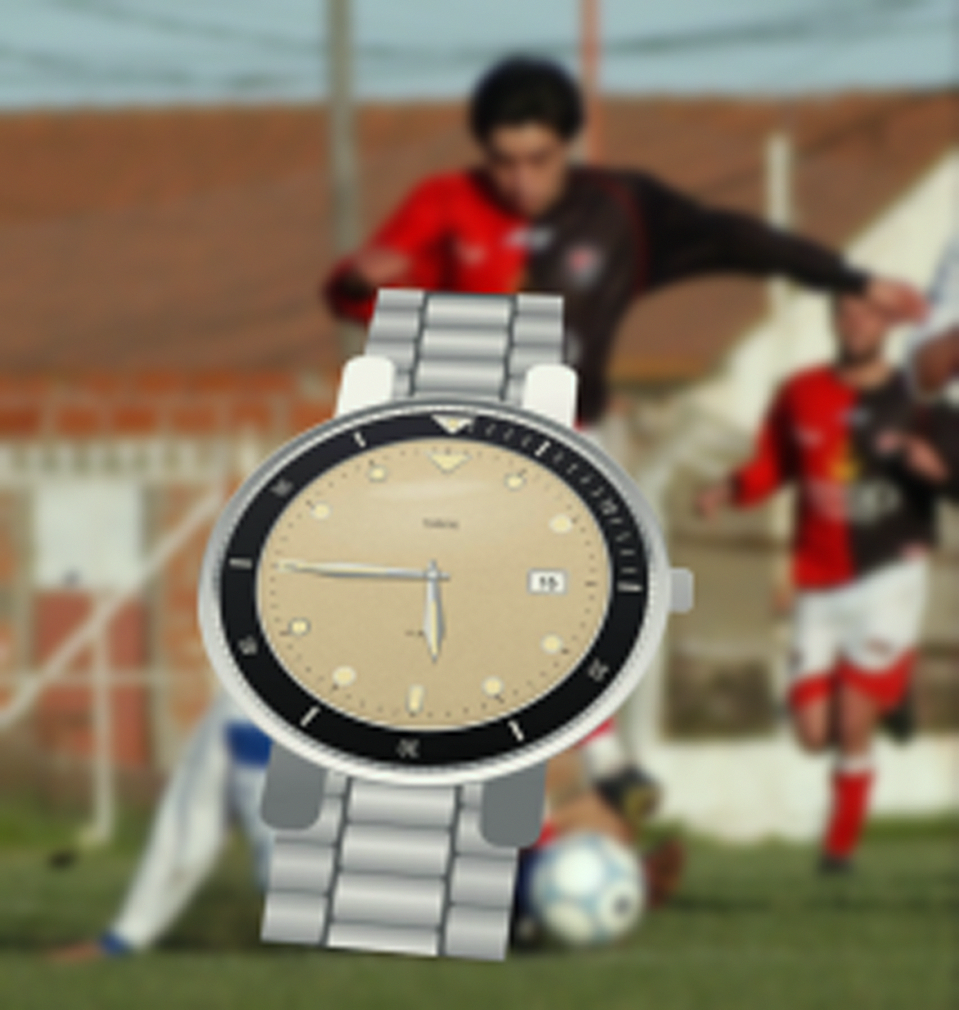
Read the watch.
5:45
